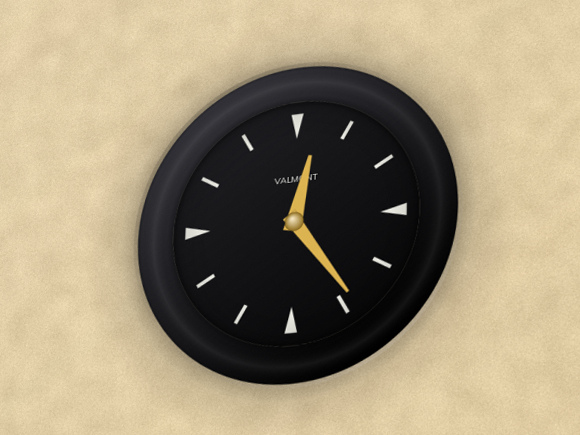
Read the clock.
12:24
